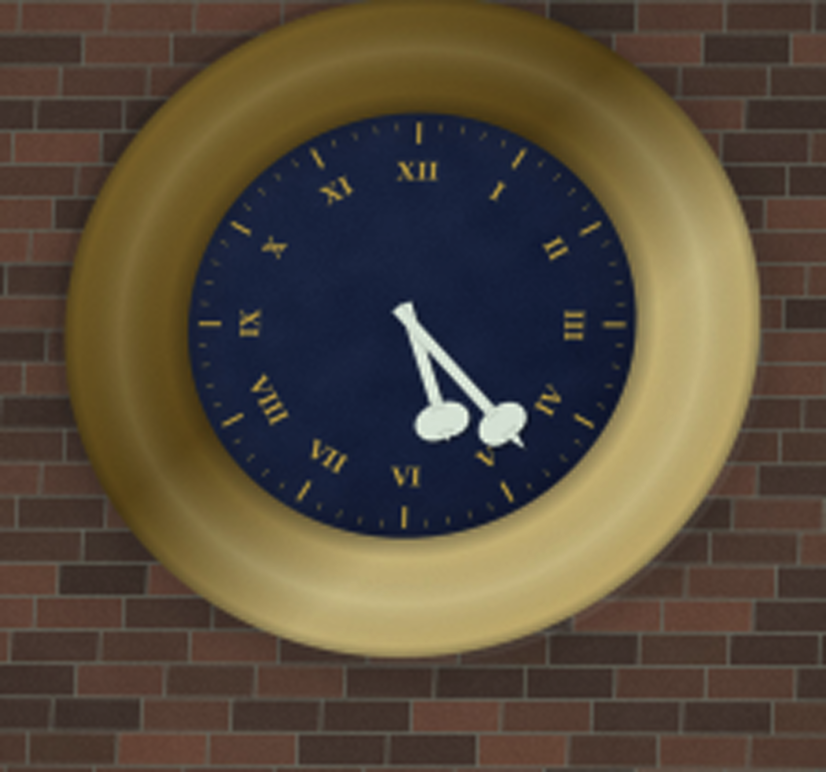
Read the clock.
5:23
